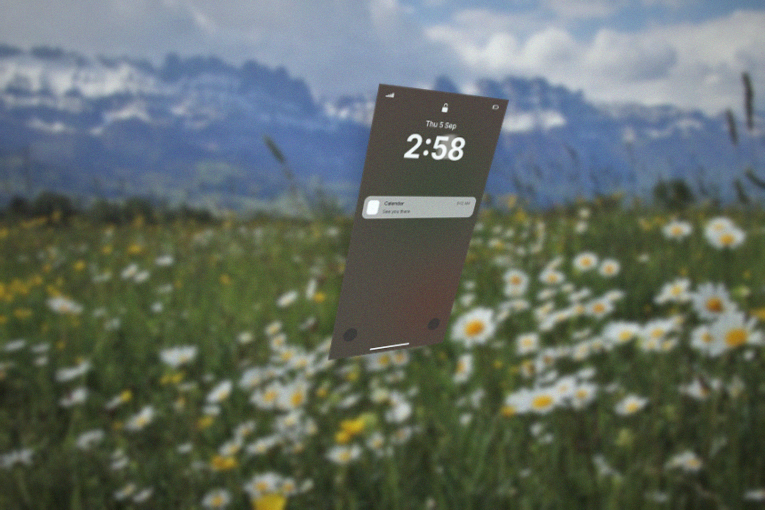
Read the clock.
2:58
